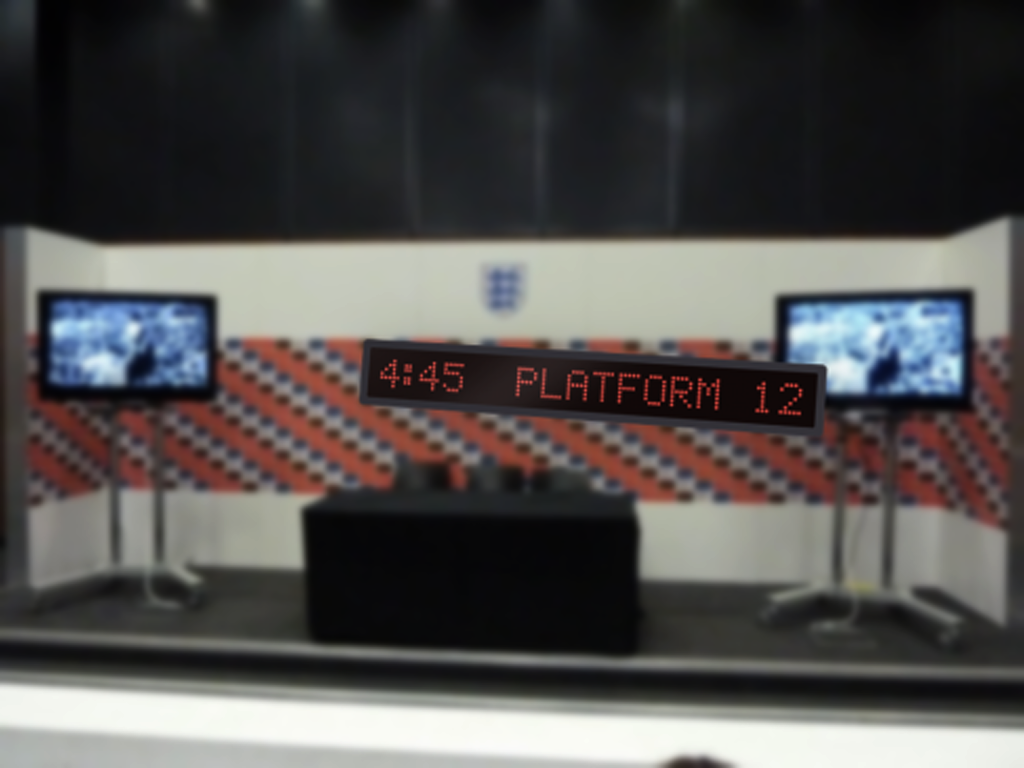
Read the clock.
4:45
